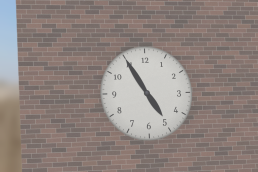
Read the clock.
4:55
